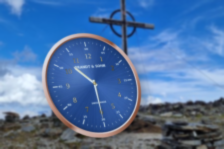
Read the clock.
10:30
